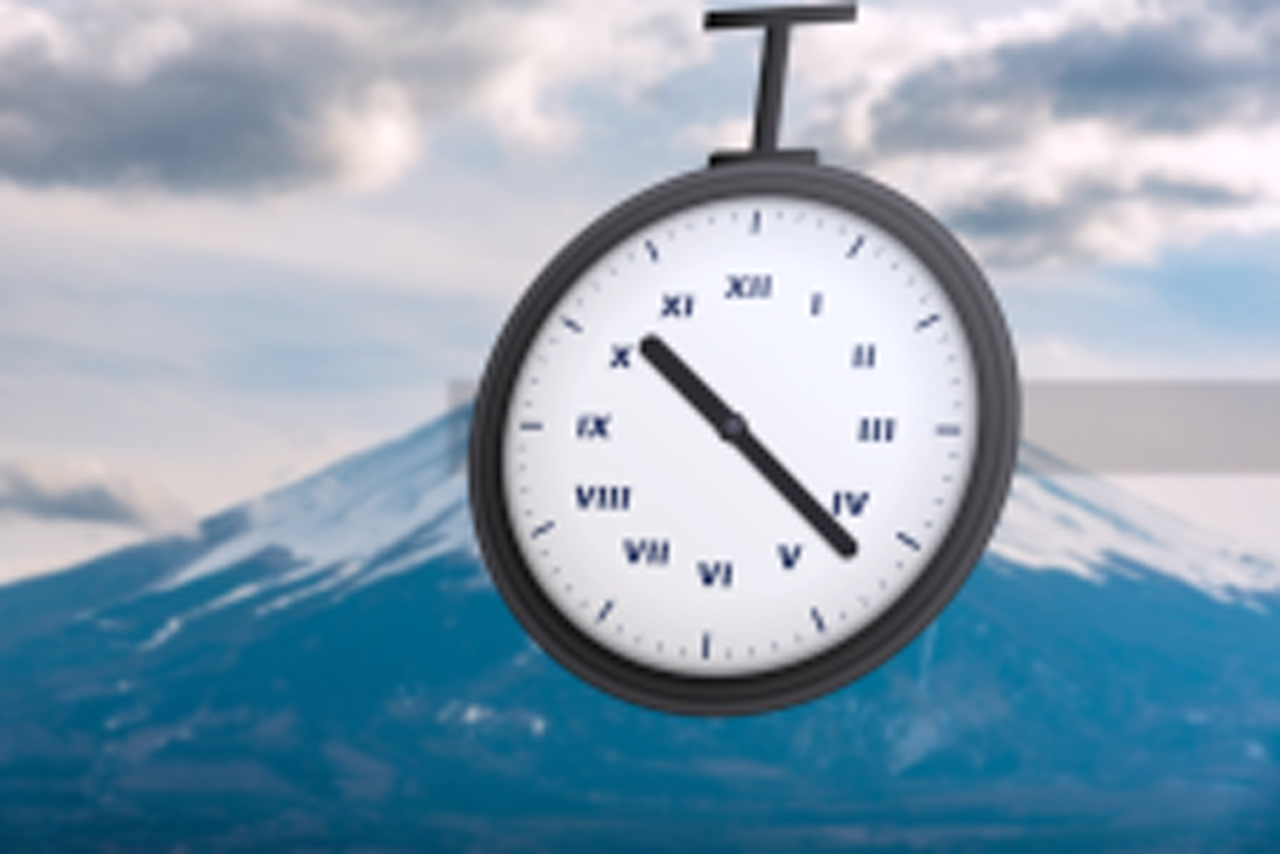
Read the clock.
10:22
